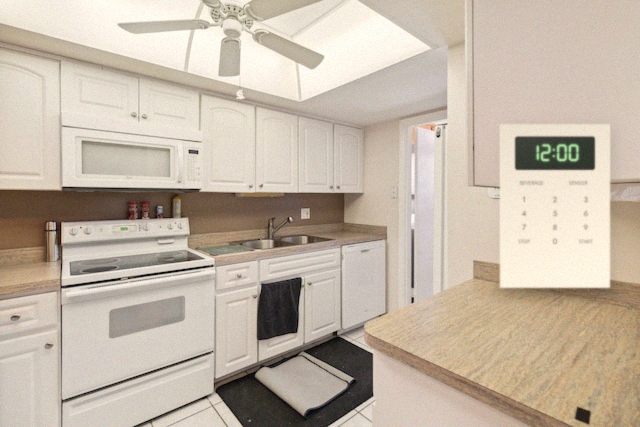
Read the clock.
12:00
